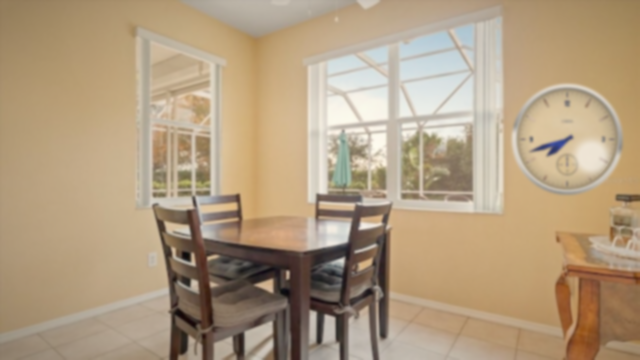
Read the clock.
7:42
